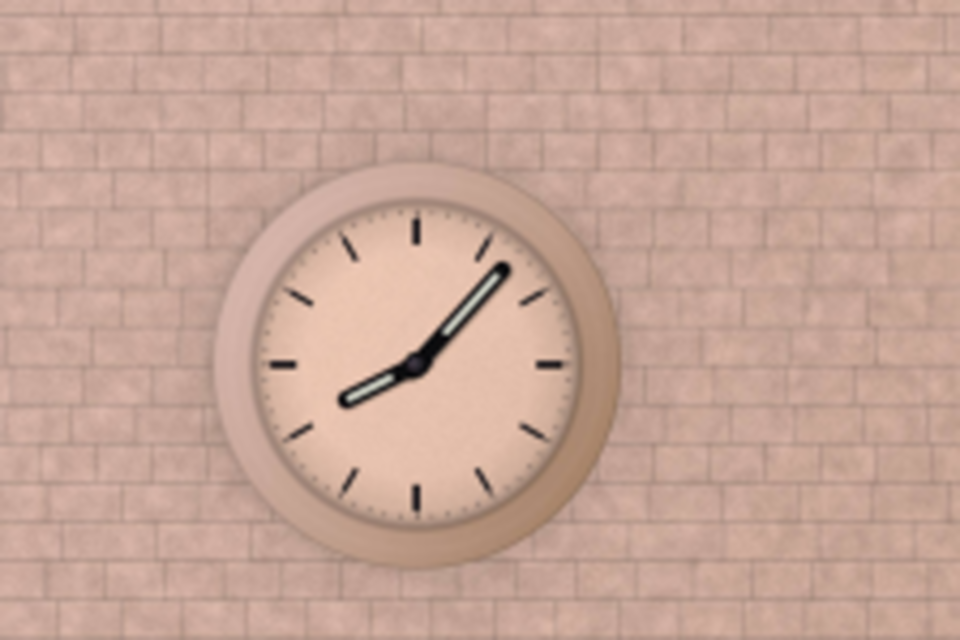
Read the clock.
8:07
